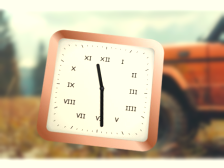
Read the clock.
11:29
